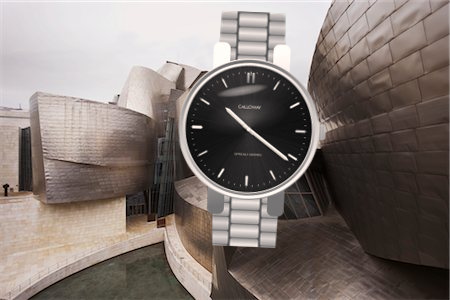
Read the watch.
10:21
